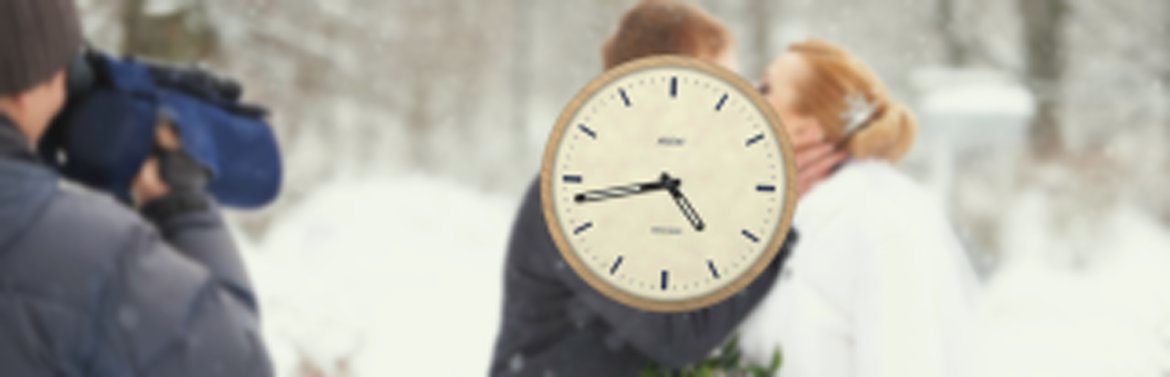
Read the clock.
4:43
